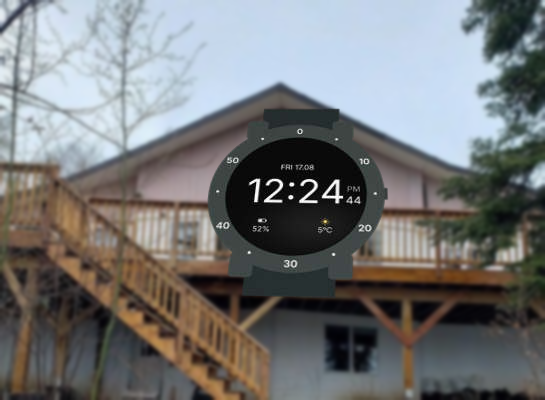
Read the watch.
12:24:44
